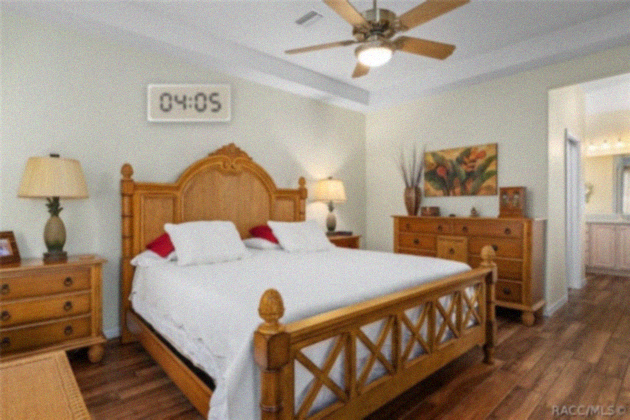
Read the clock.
4:05
